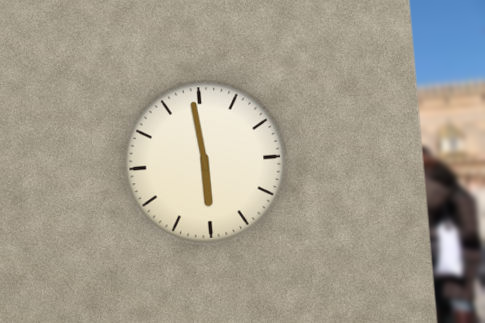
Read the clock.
5:59
